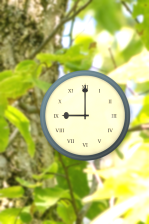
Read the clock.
9:00
